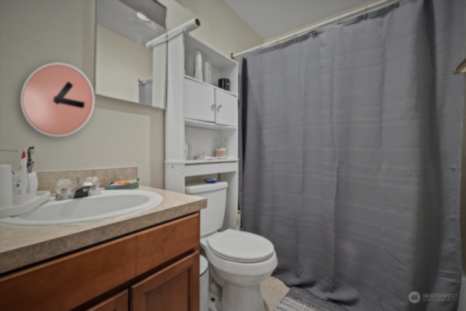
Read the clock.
1:17
